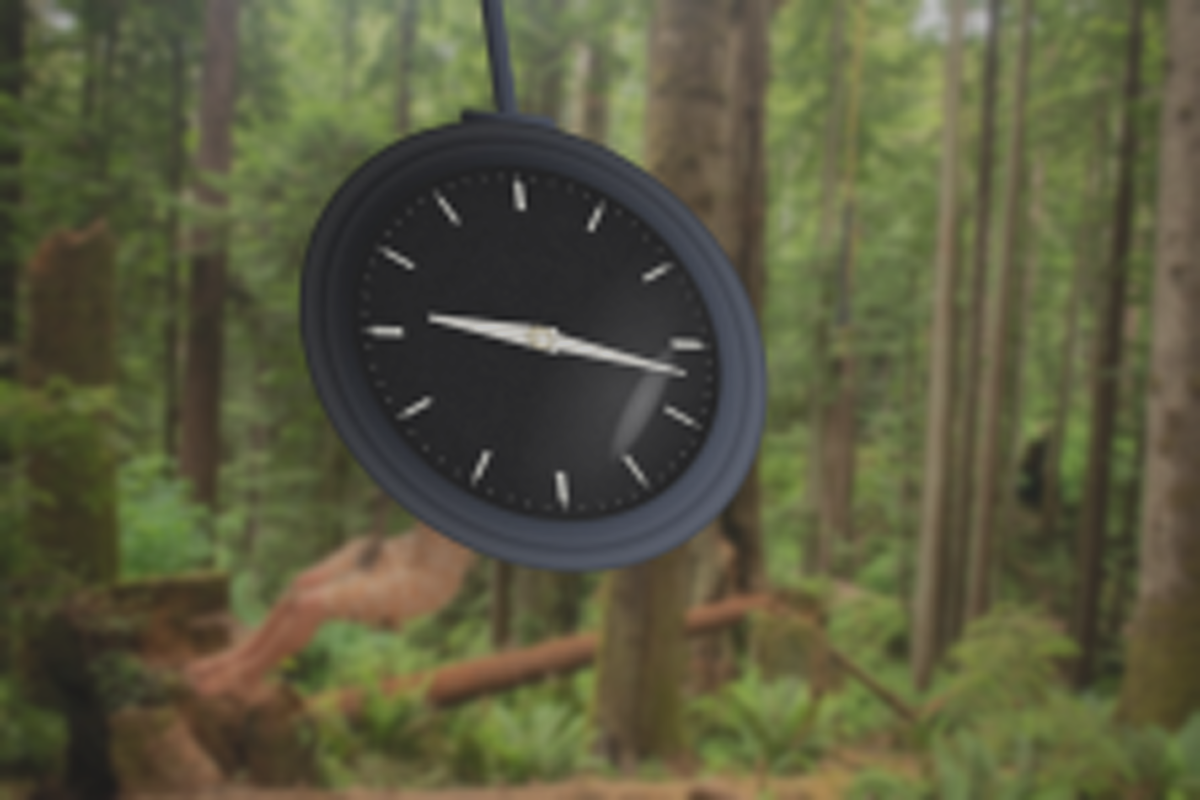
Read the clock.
9:17
